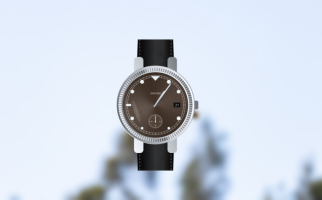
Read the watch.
1:06
